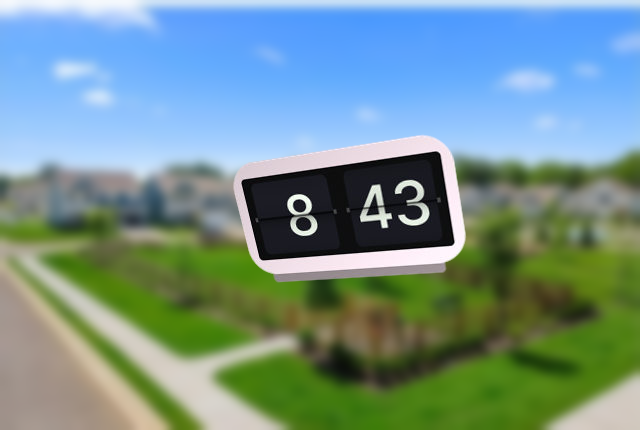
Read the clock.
8:43
